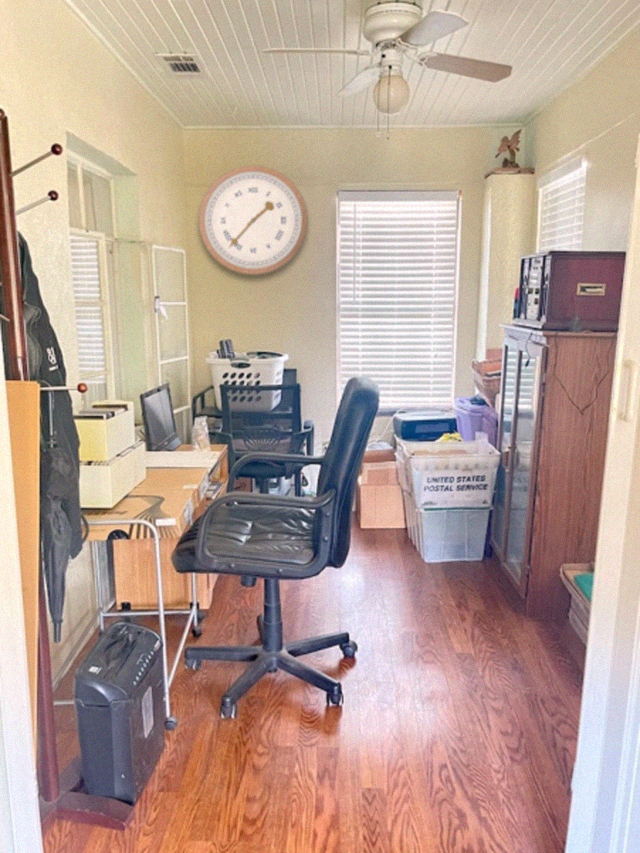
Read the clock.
1:37
